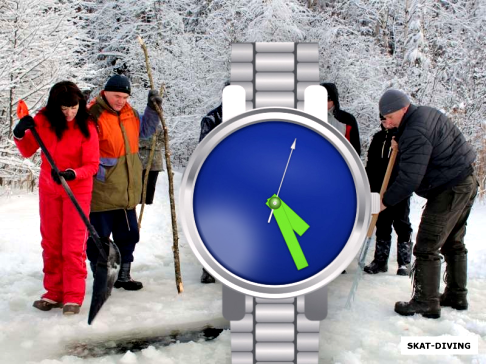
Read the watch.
4:26:03
